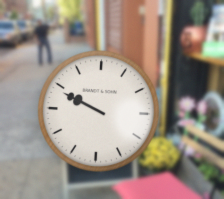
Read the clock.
9:49
